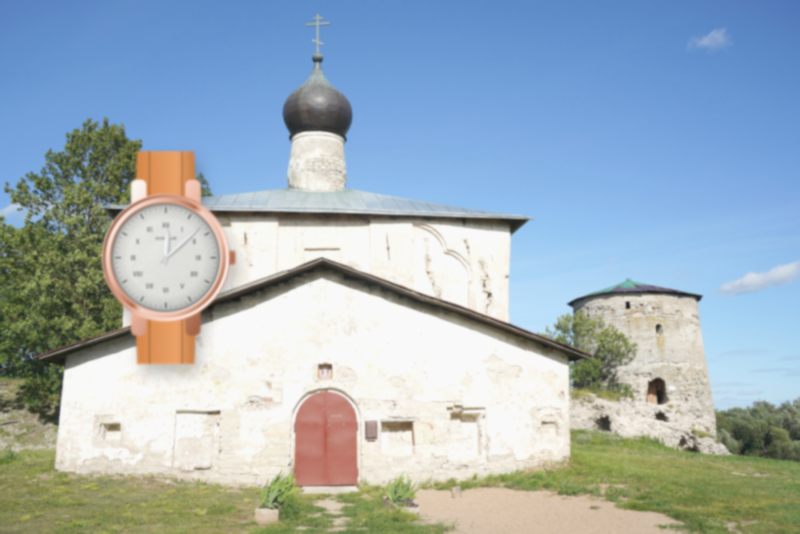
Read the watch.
12:08
